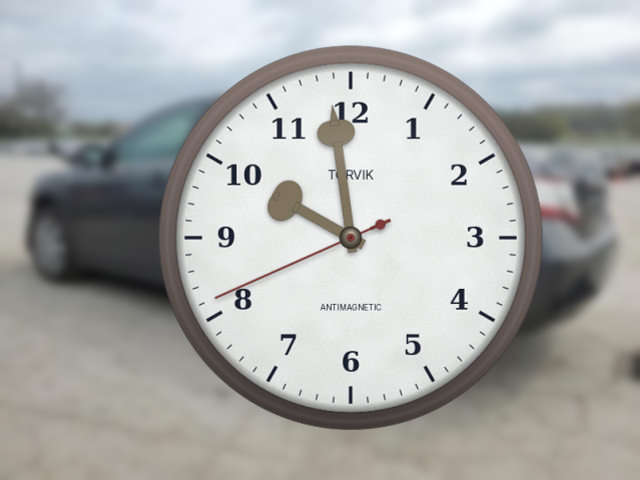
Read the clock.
9:58:41
